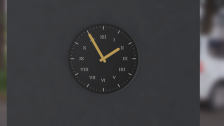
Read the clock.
1:55
